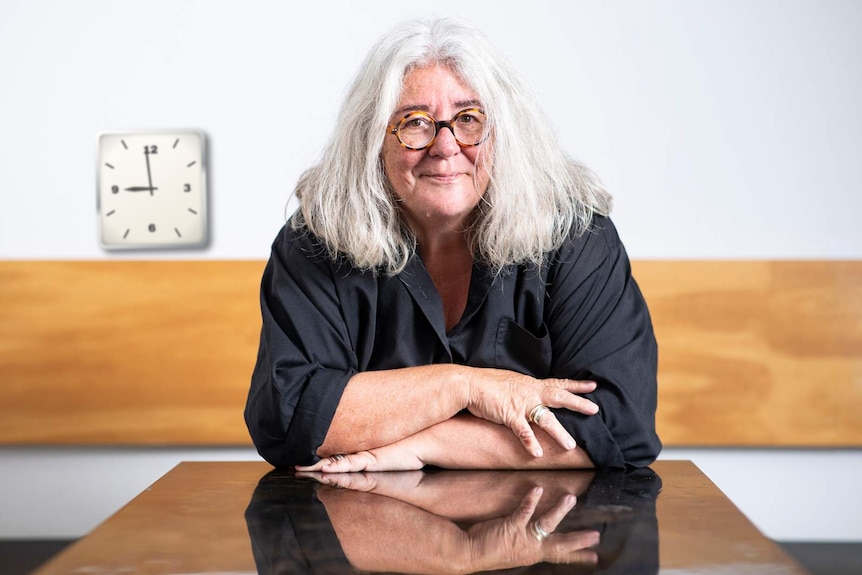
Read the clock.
8:59
